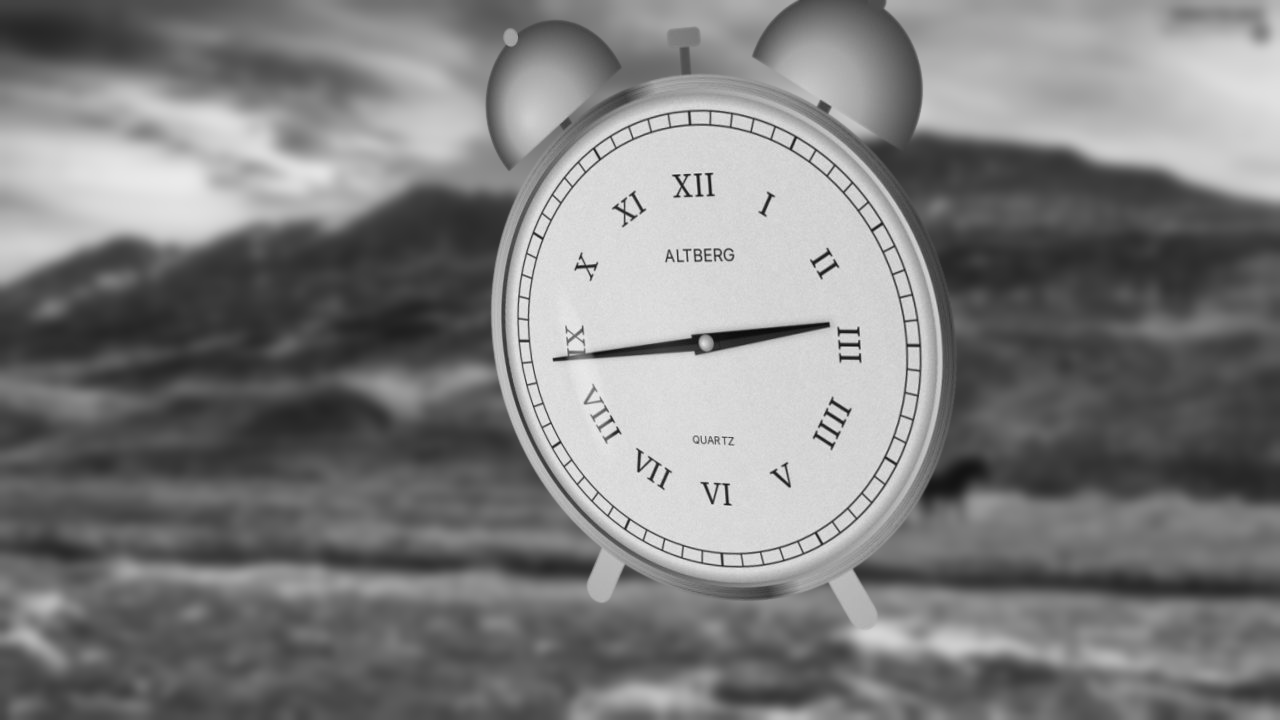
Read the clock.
2:44
